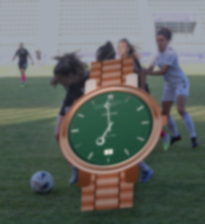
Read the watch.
6:59
